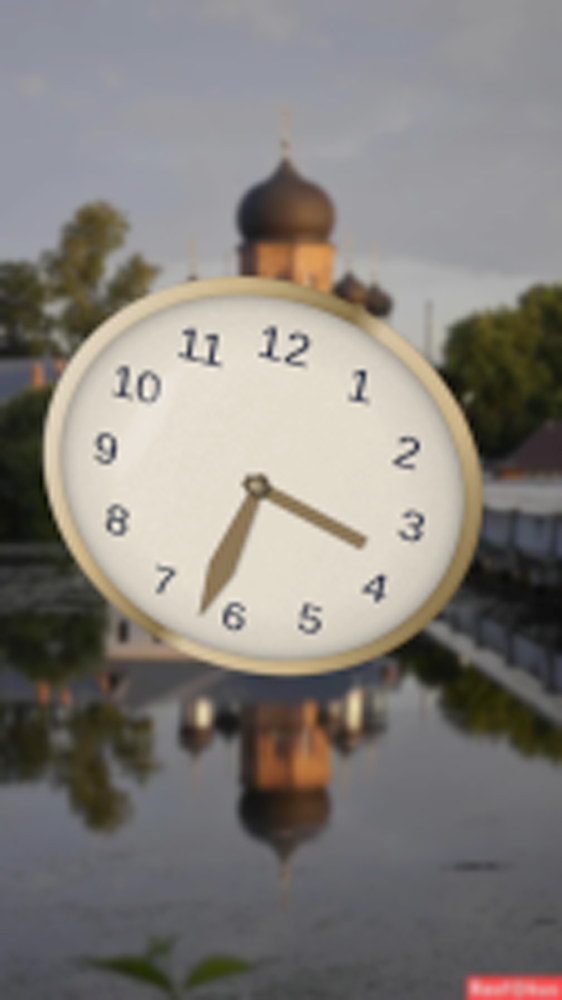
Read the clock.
3:32
